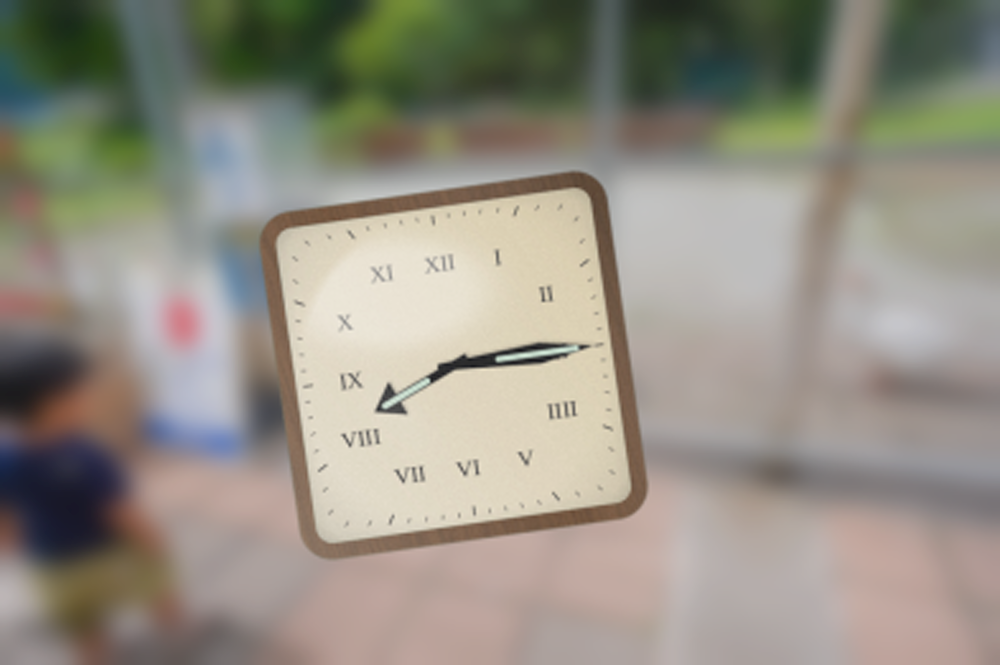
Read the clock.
8:15
